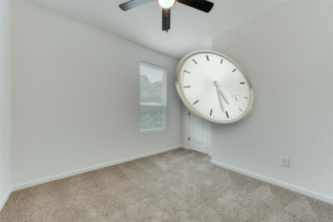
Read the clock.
5:31
